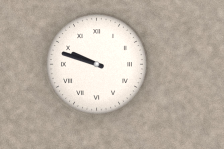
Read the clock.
9:48
